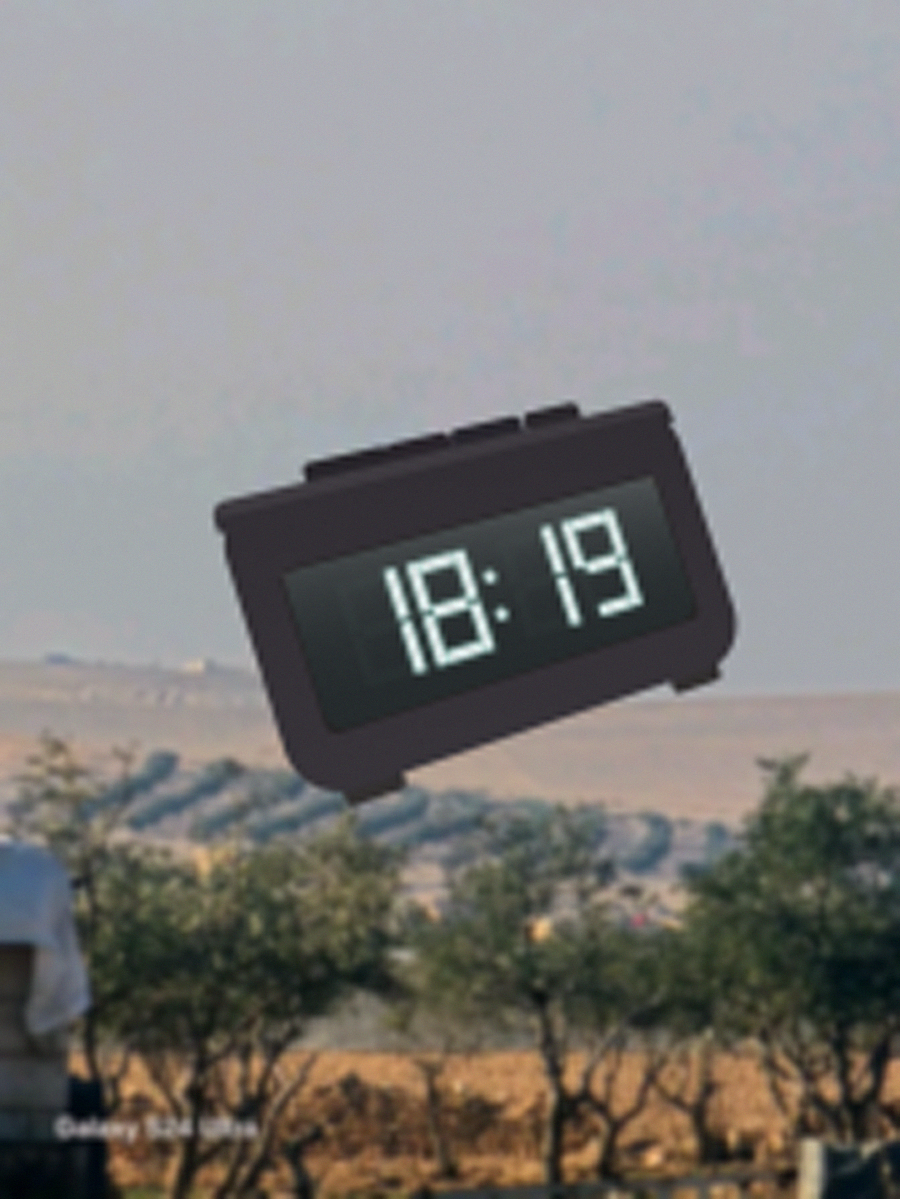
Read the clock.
18:19
